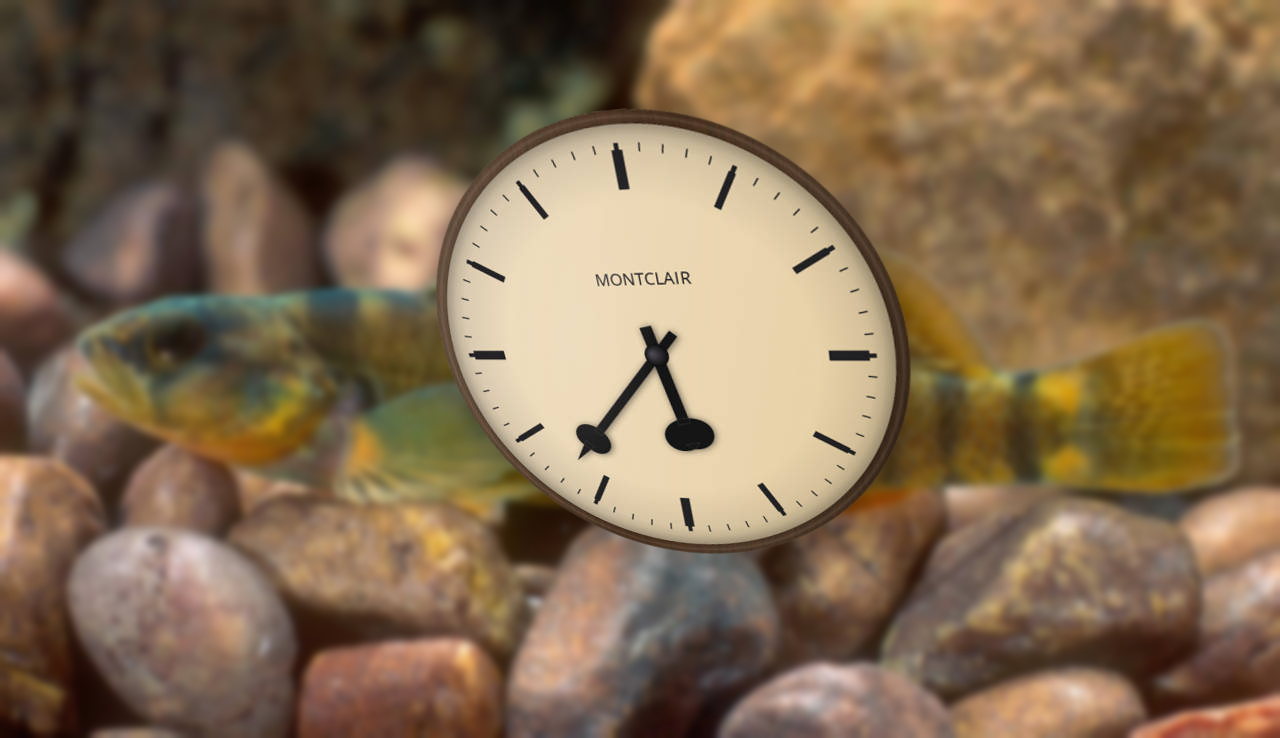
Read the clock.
5:37
